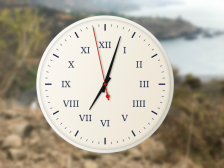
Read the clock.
7:02:58
